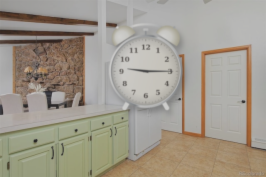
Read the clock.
9:15
